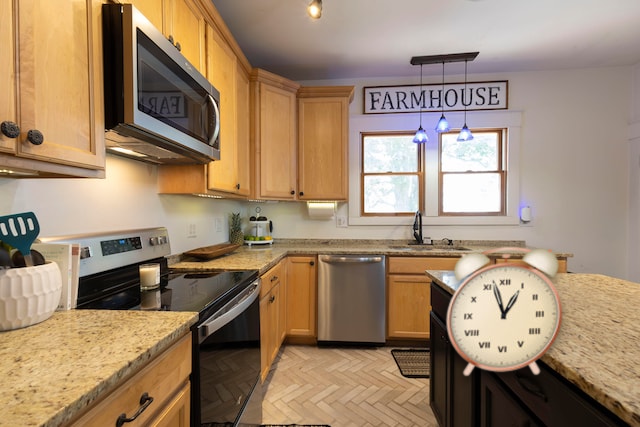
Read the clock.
12:57
